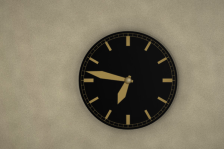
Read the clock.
6:47
